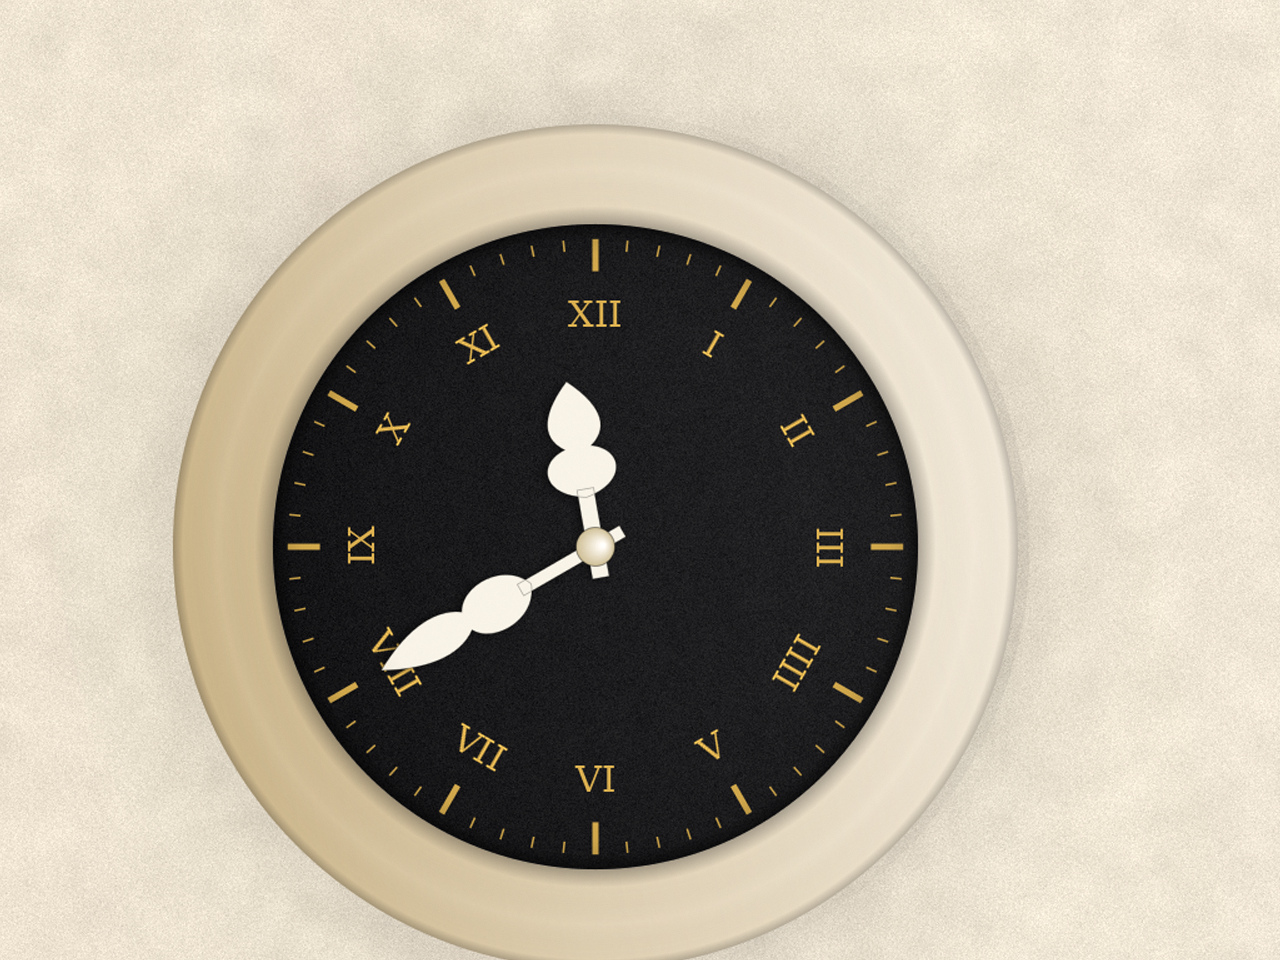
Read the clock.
11:40
